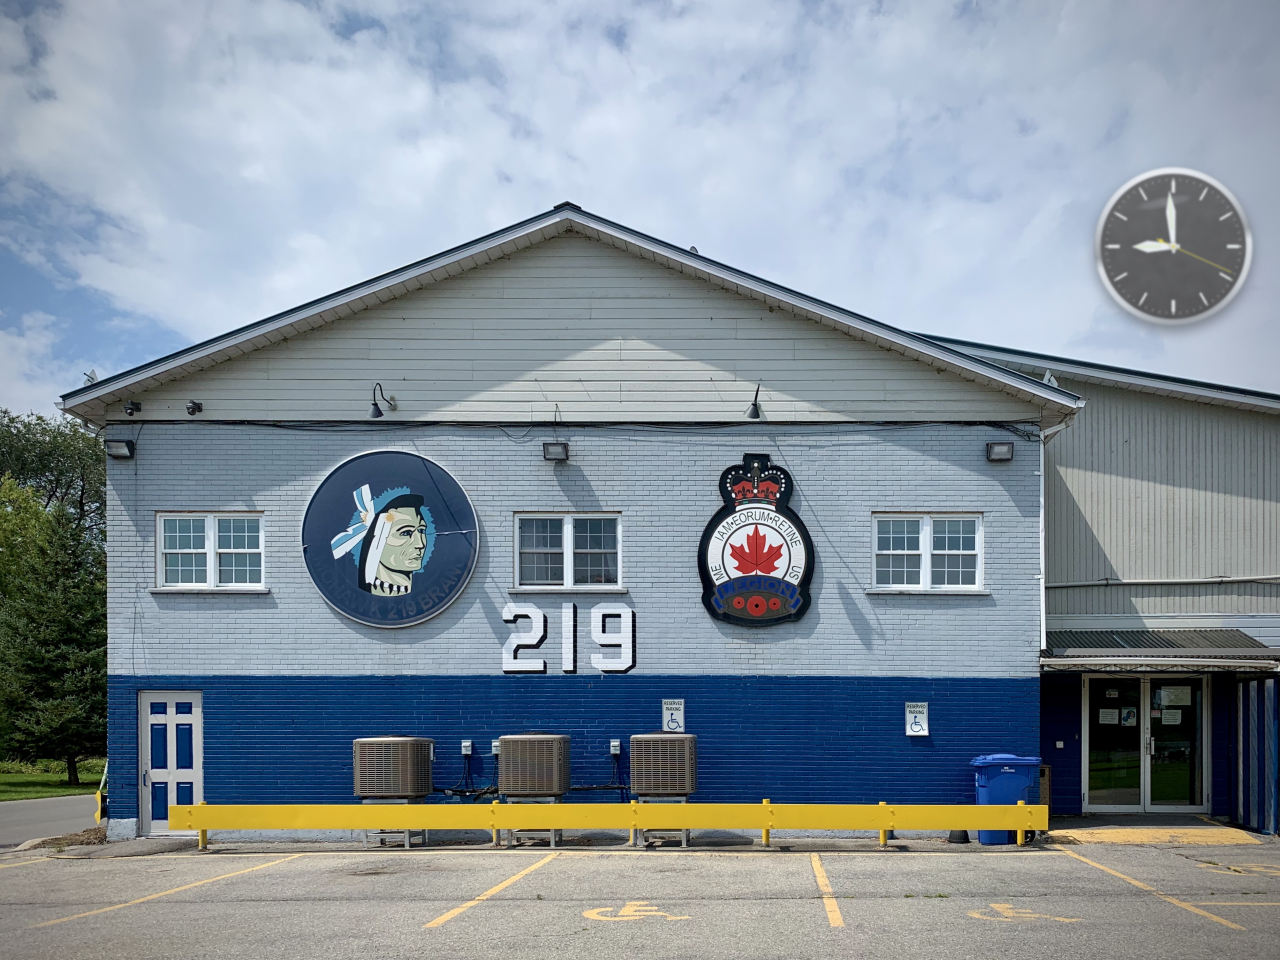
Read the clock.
8:59:19
